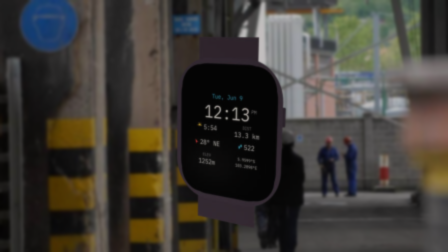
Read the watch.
12:13
